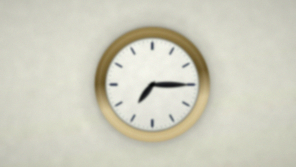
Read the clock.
7:15
